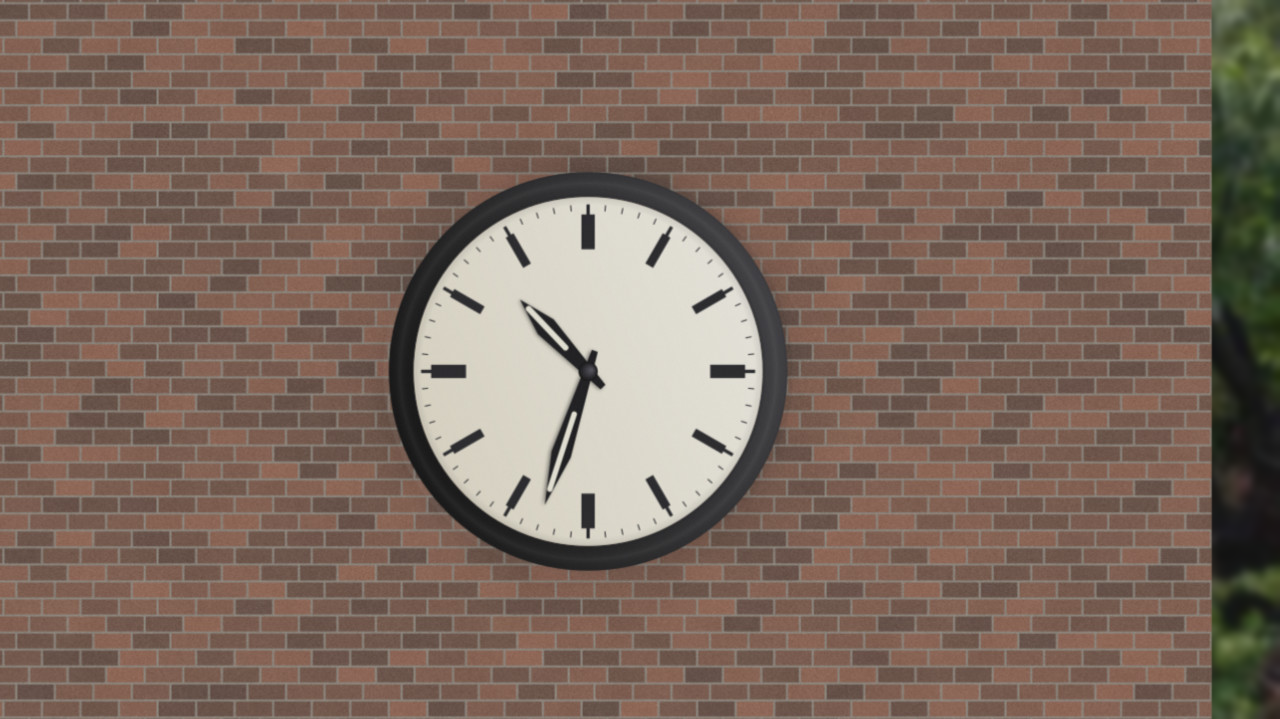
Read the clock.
10:33
